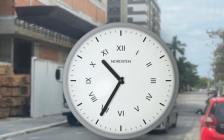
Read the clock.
10:35
